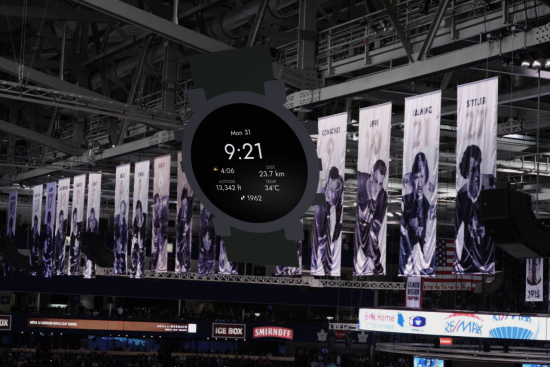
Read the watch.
9:21
